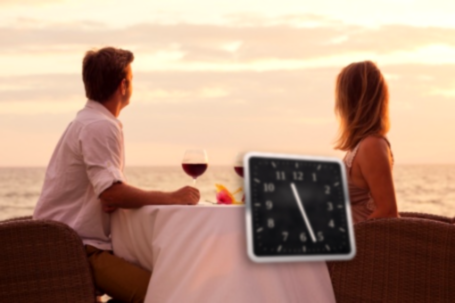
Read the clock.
11:27
